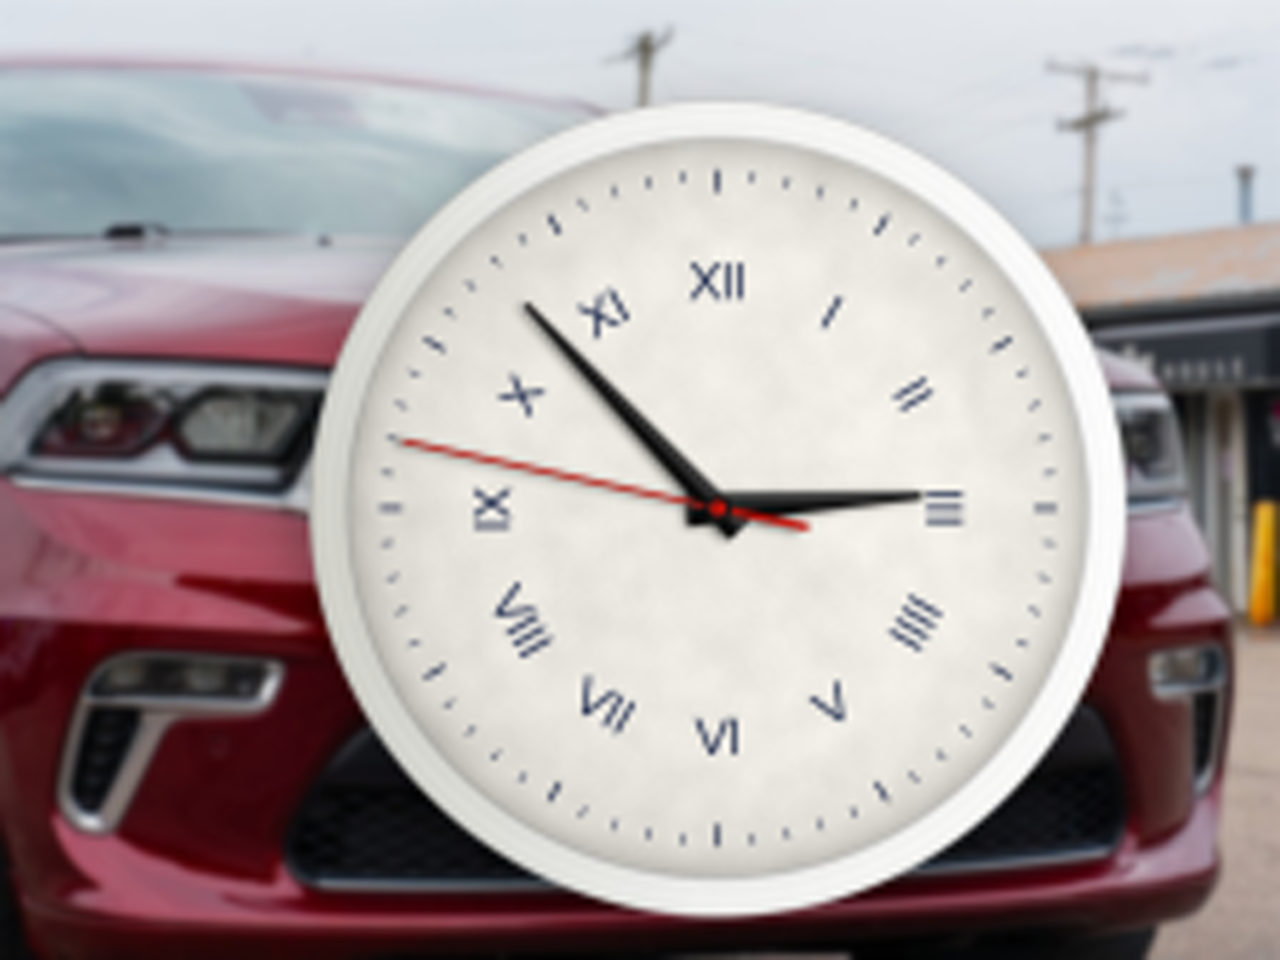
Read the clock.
2:52:47
